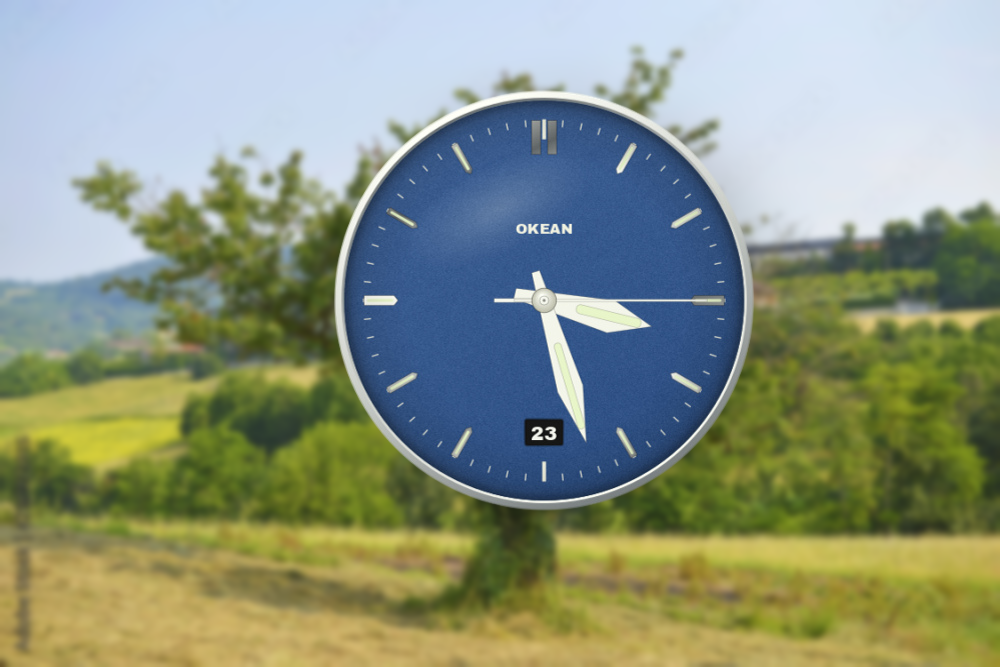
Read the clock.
3:27:15
